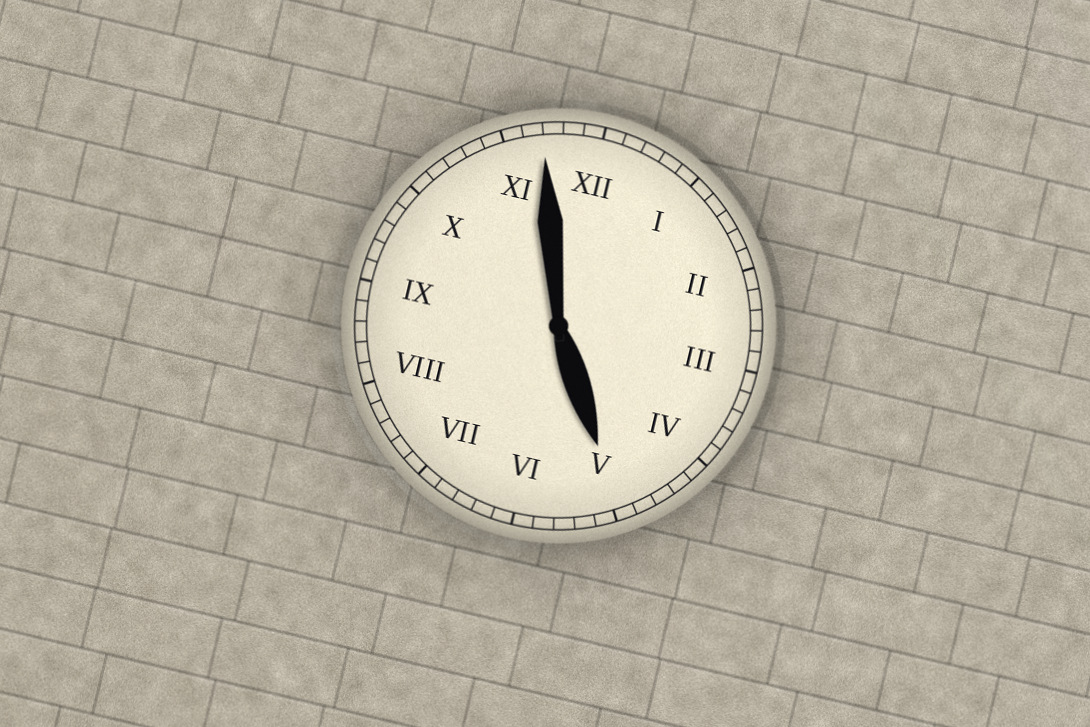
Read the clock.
4:57
